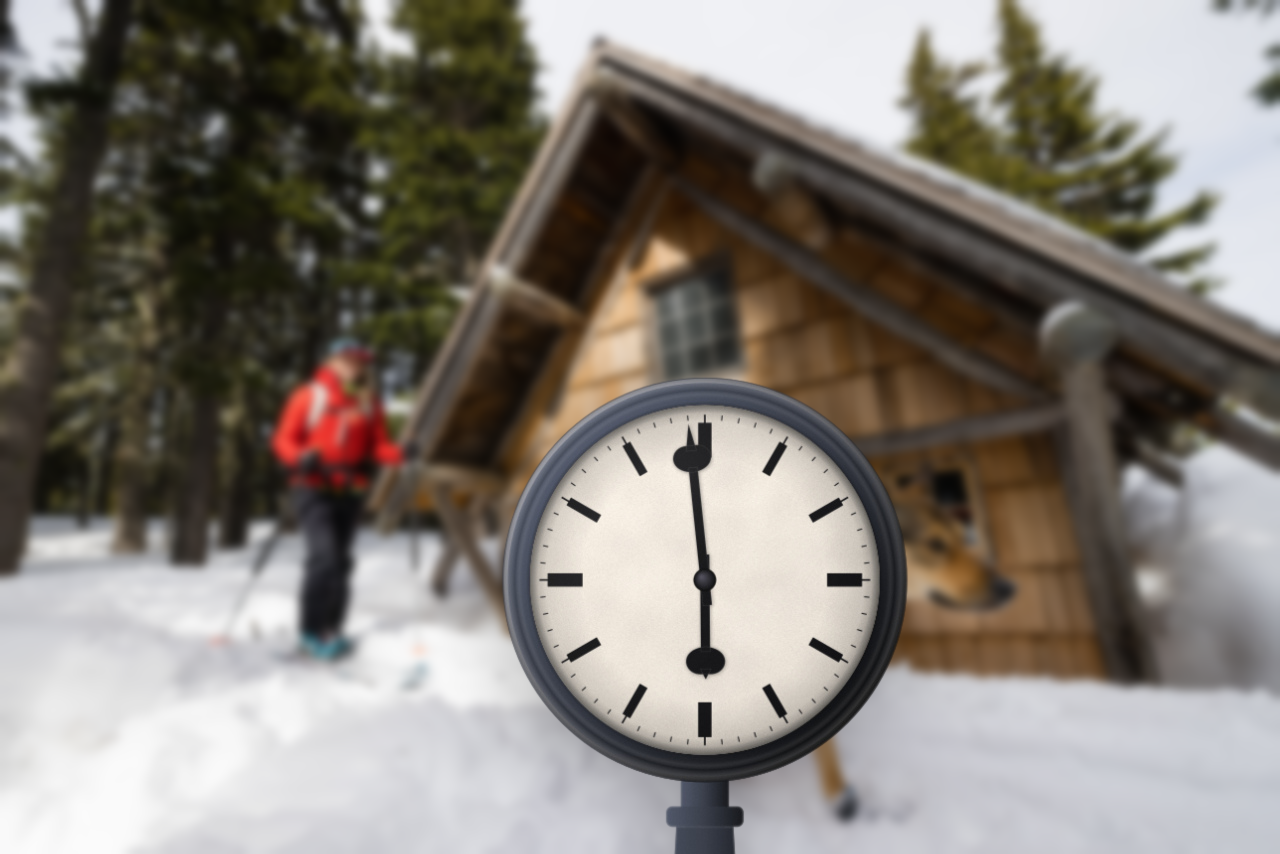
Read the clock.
5:59
